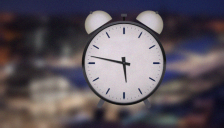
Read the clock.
5:47
